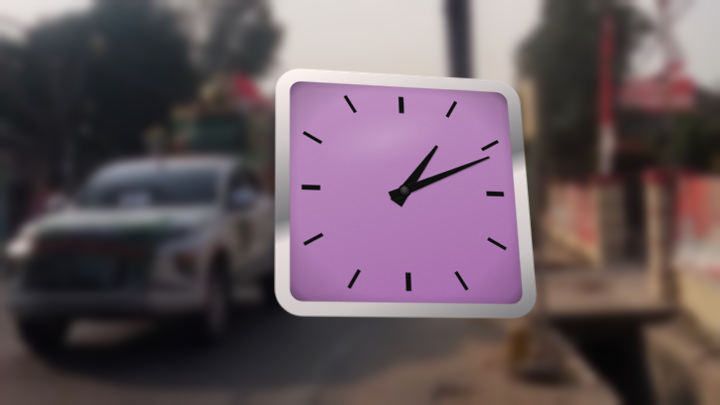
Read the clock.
1:11
